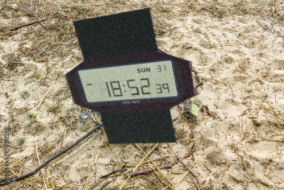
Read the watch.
18:52:39
